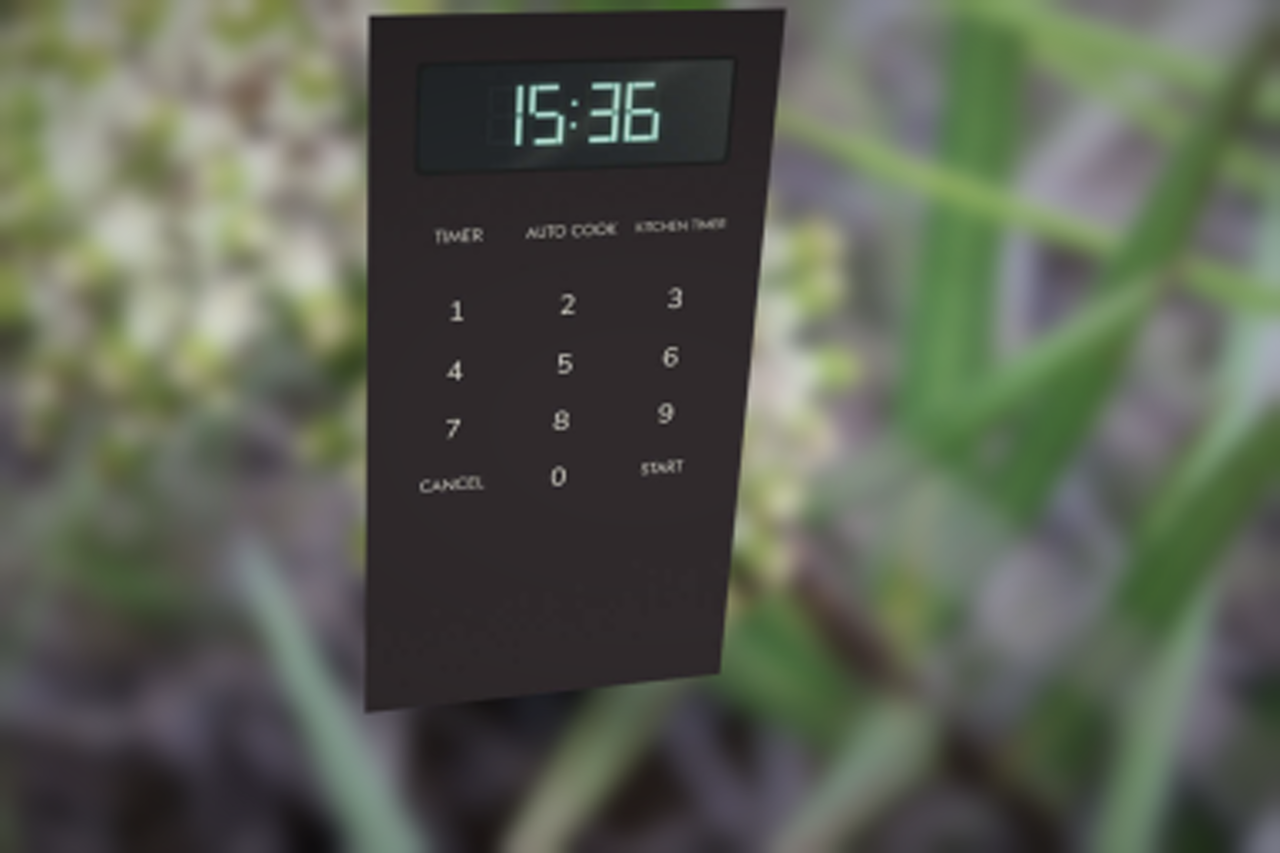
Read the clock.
15:36
